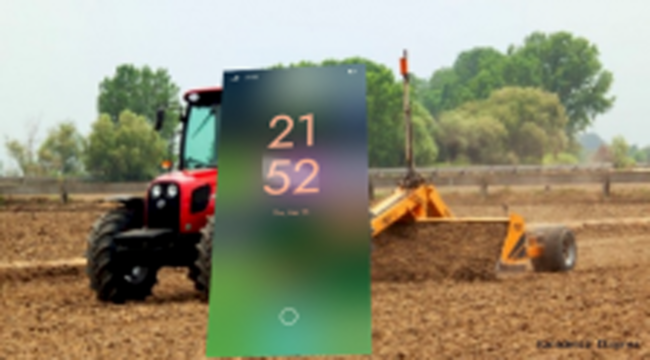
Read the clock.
21:52
